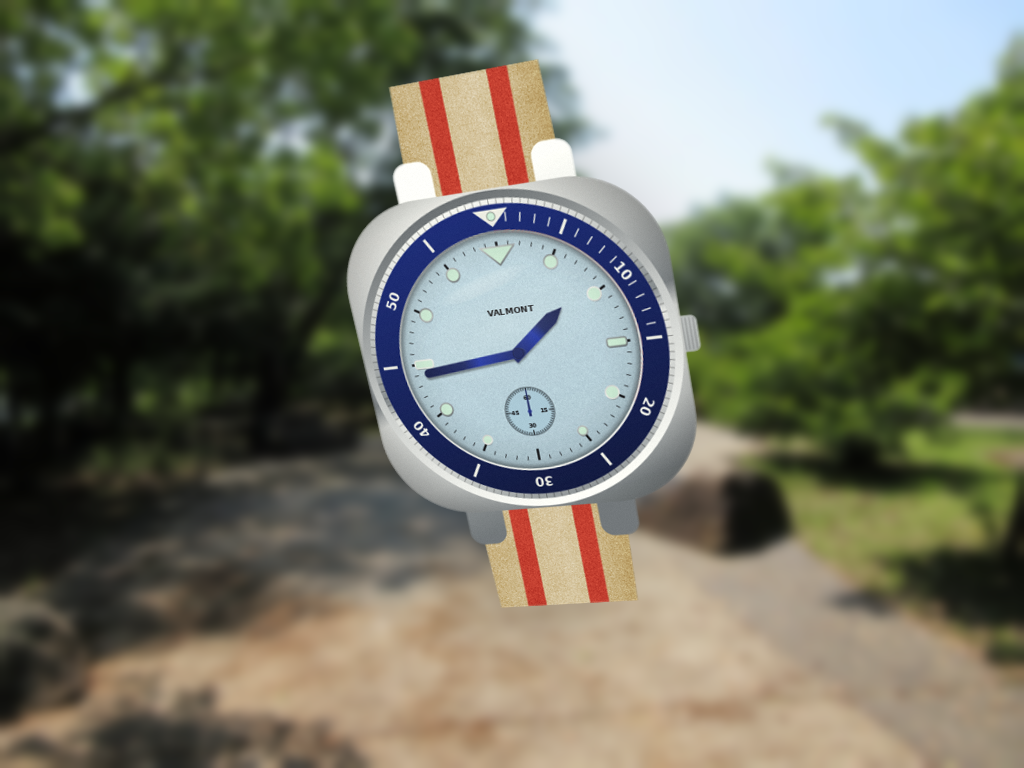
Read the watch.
1:44
